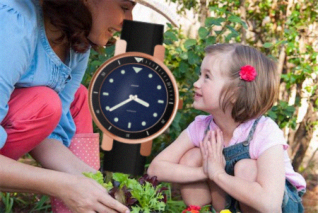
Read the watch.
3:39
